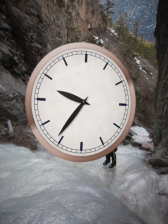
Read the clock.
9:36
